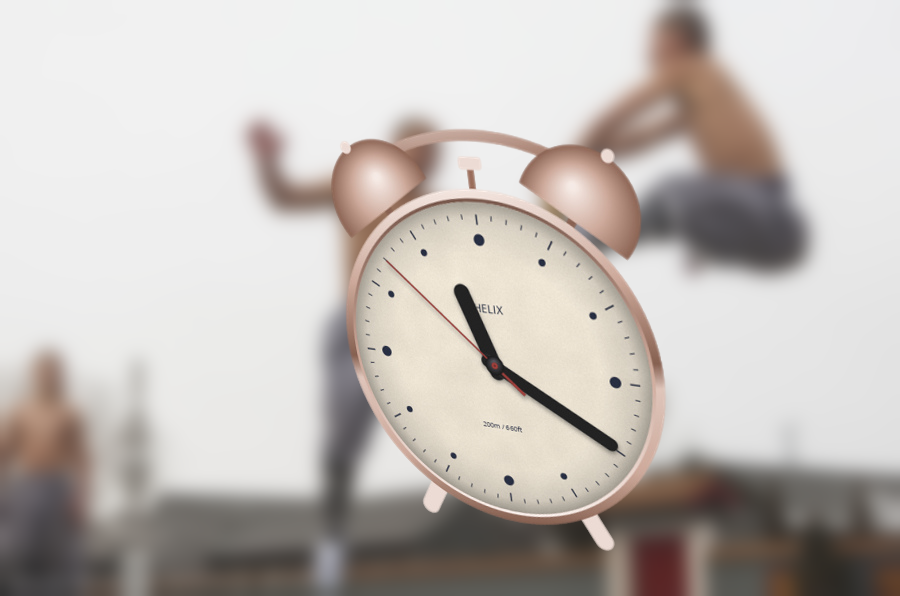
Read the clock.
11:19:52
